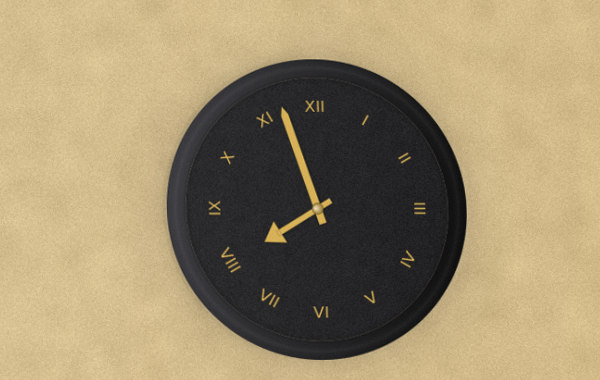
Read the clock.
7:57
